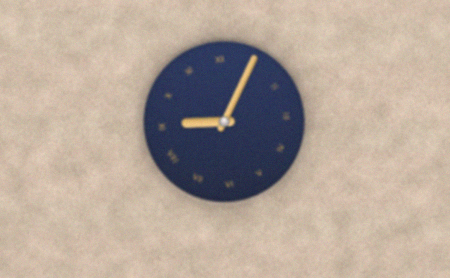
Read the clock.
9:05
